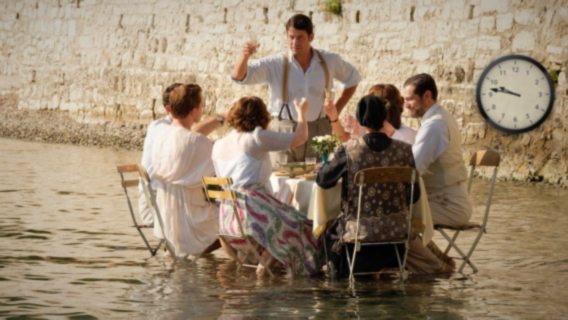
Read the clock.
9:47
